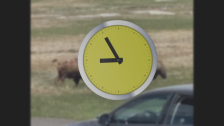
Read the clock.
8:55
